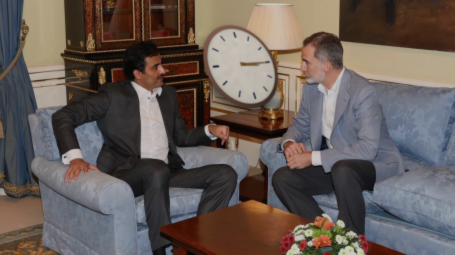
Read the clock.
3:15
